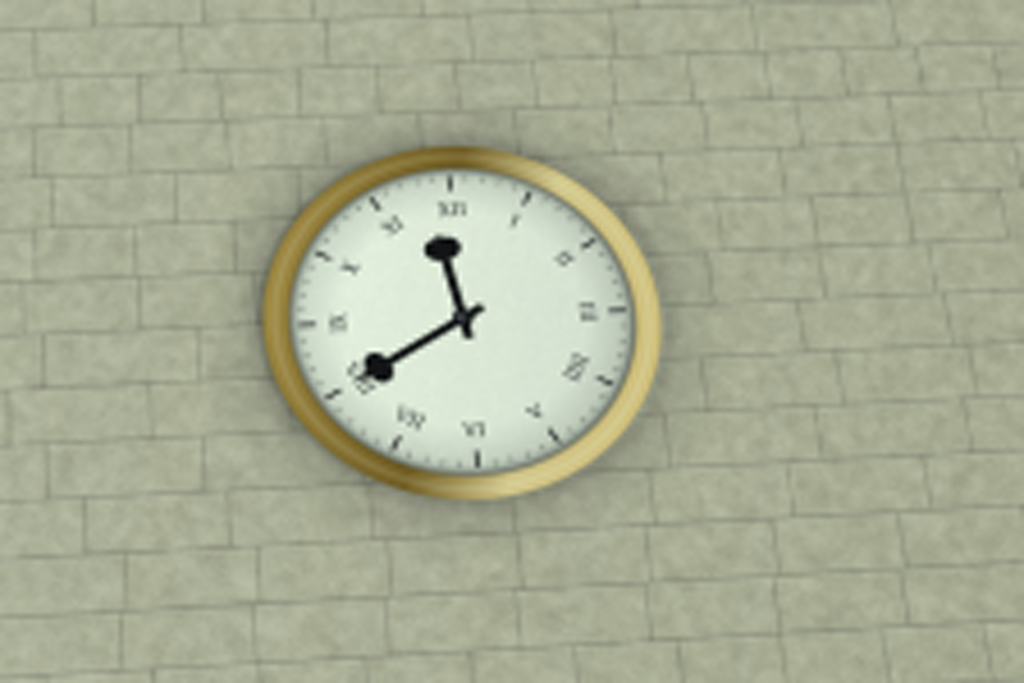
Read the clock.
11:40
